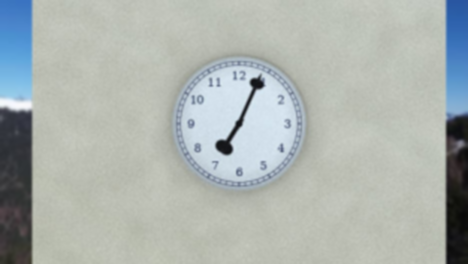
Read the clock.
7:04
